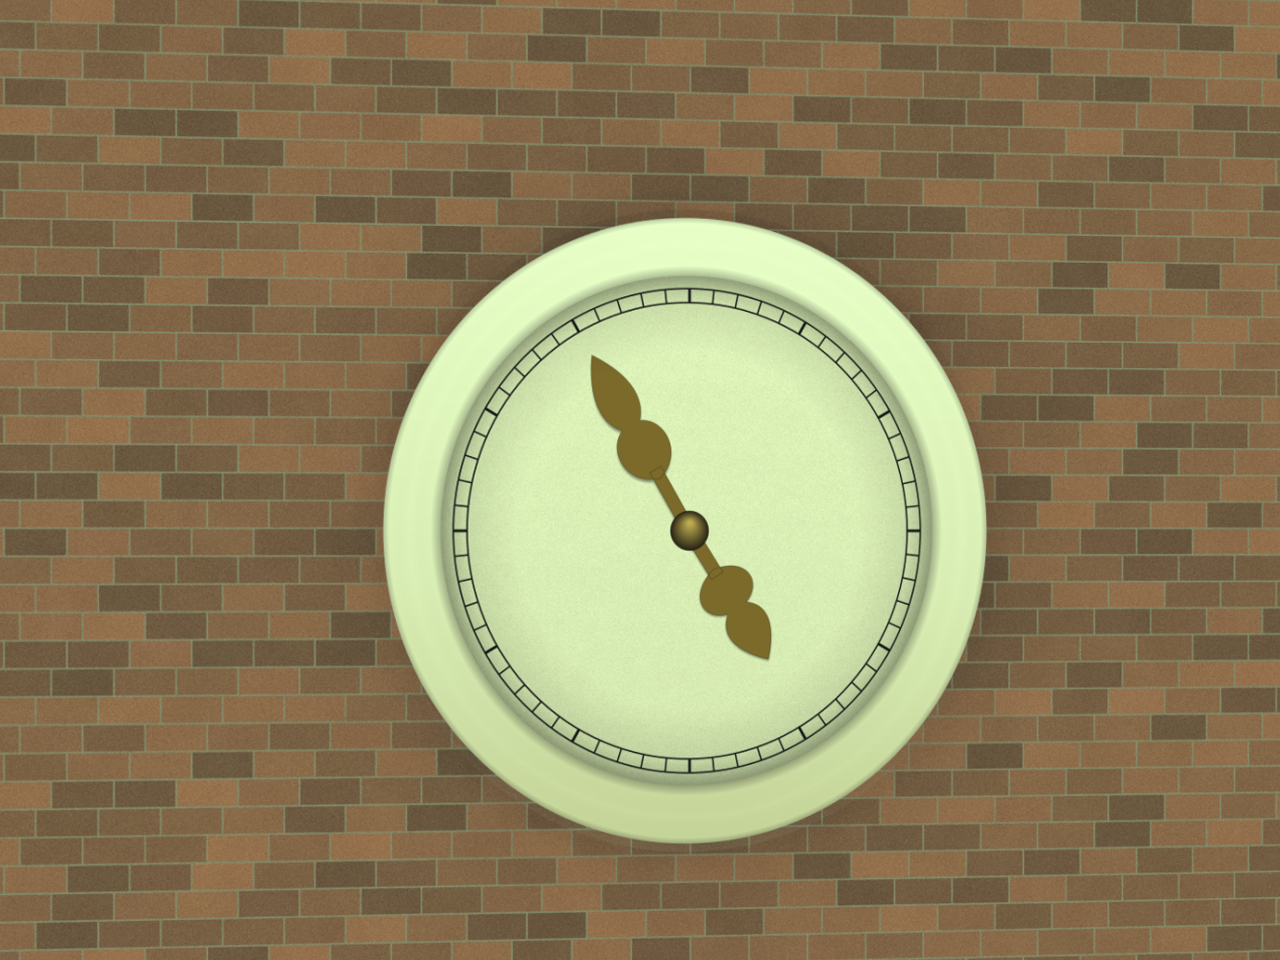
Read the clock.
4:55
